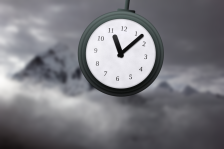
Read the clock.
11:07
